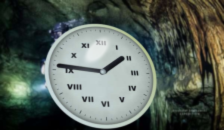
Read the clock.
1:46
